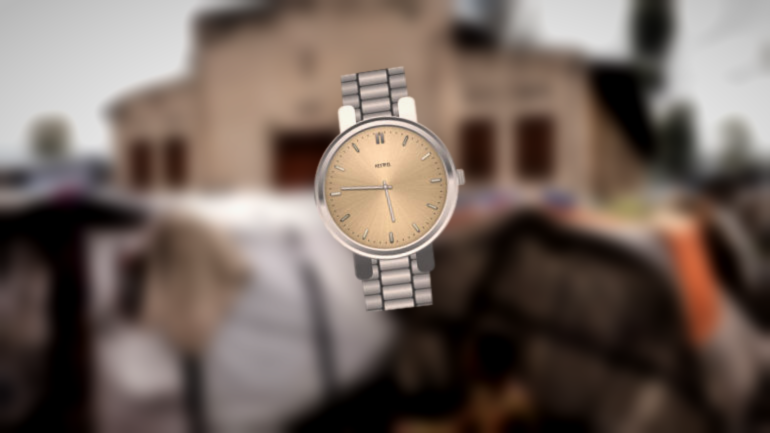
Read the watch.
5:46
